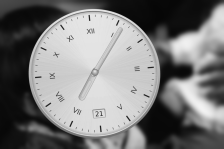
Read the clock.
7:06
